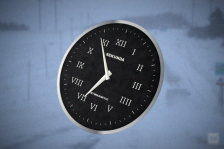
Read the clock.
6:54
